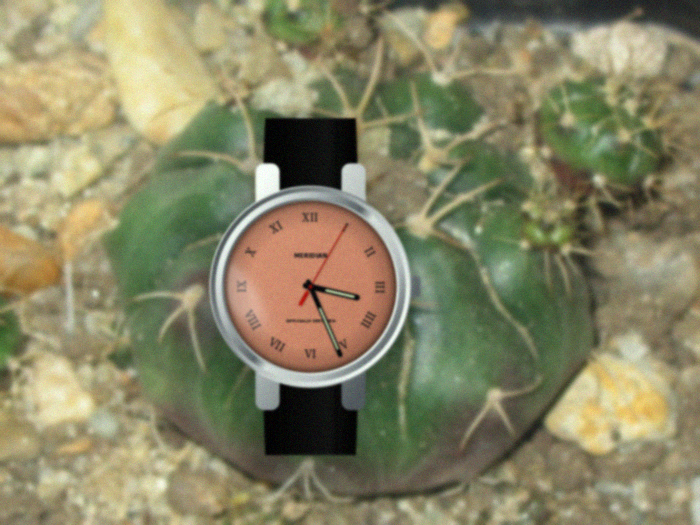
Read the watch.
3:26:05
